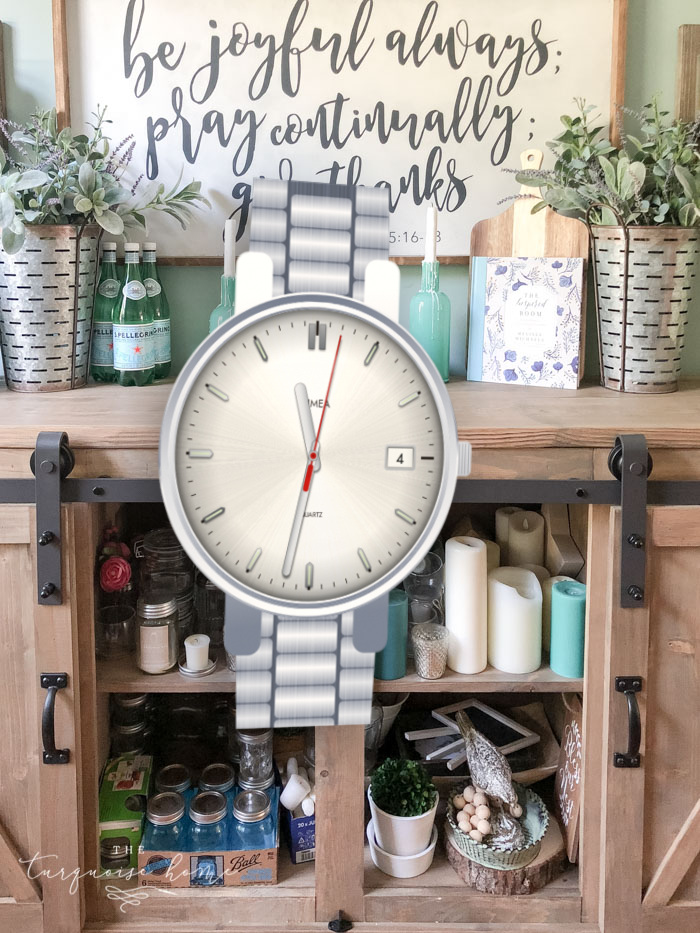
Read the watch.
11:32:02
